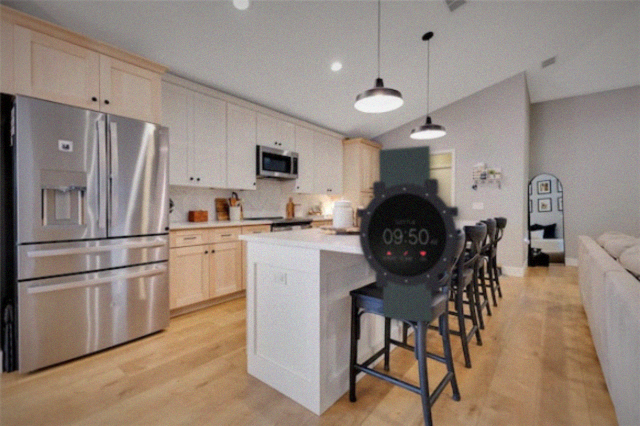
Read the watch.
9:50
